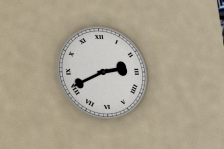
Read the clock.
2:41
